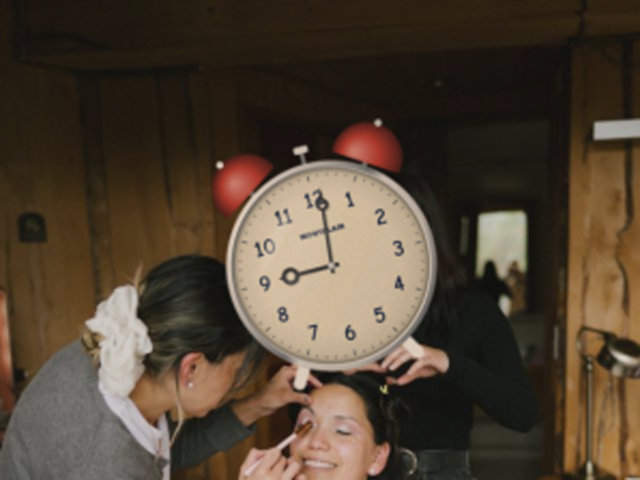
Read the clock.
9:01
